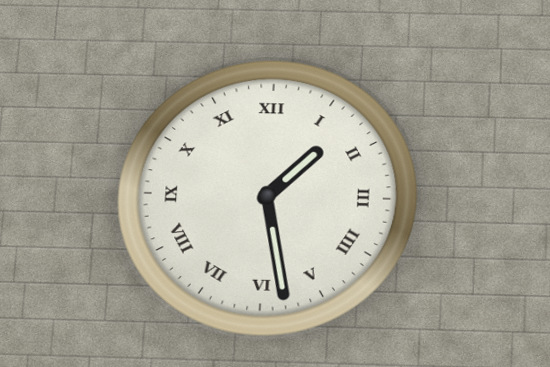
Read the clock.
1:28
